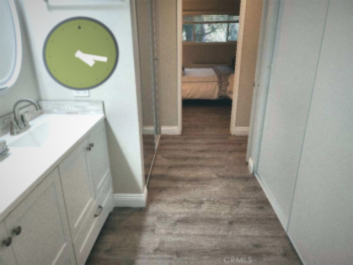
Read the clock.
4:17
